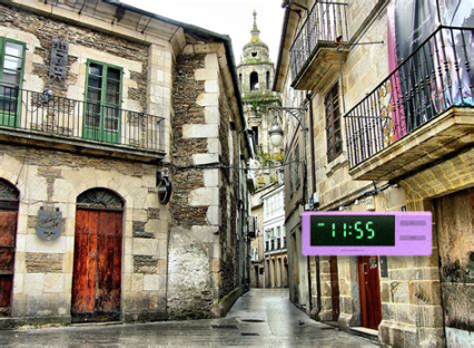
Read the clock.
11:55
